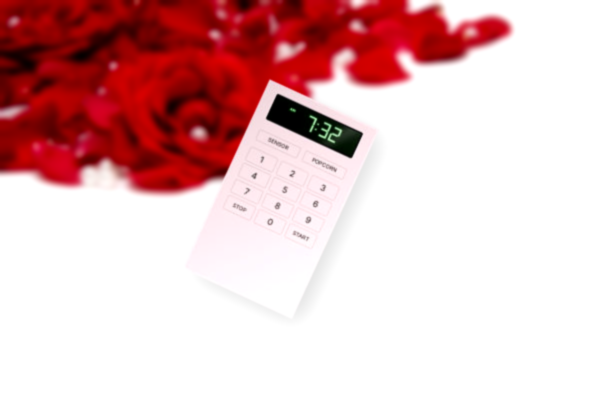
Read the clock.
7:32
